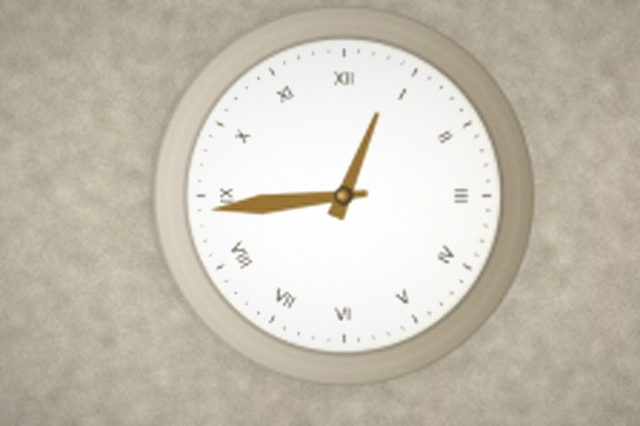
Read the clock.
12:44
